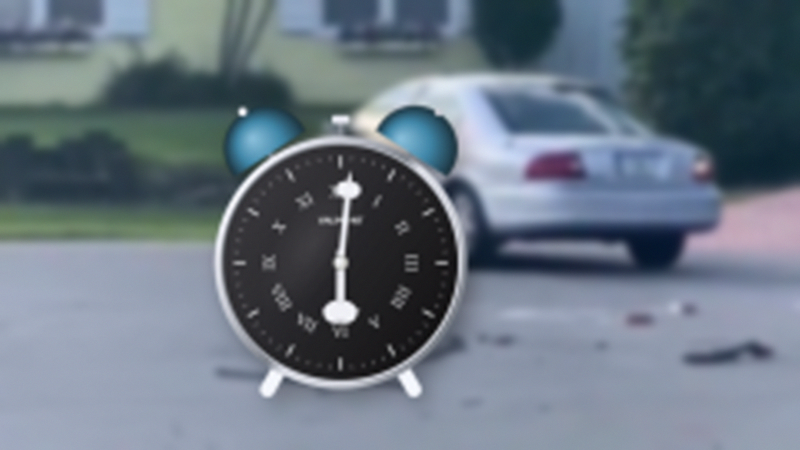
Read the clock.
6:01
